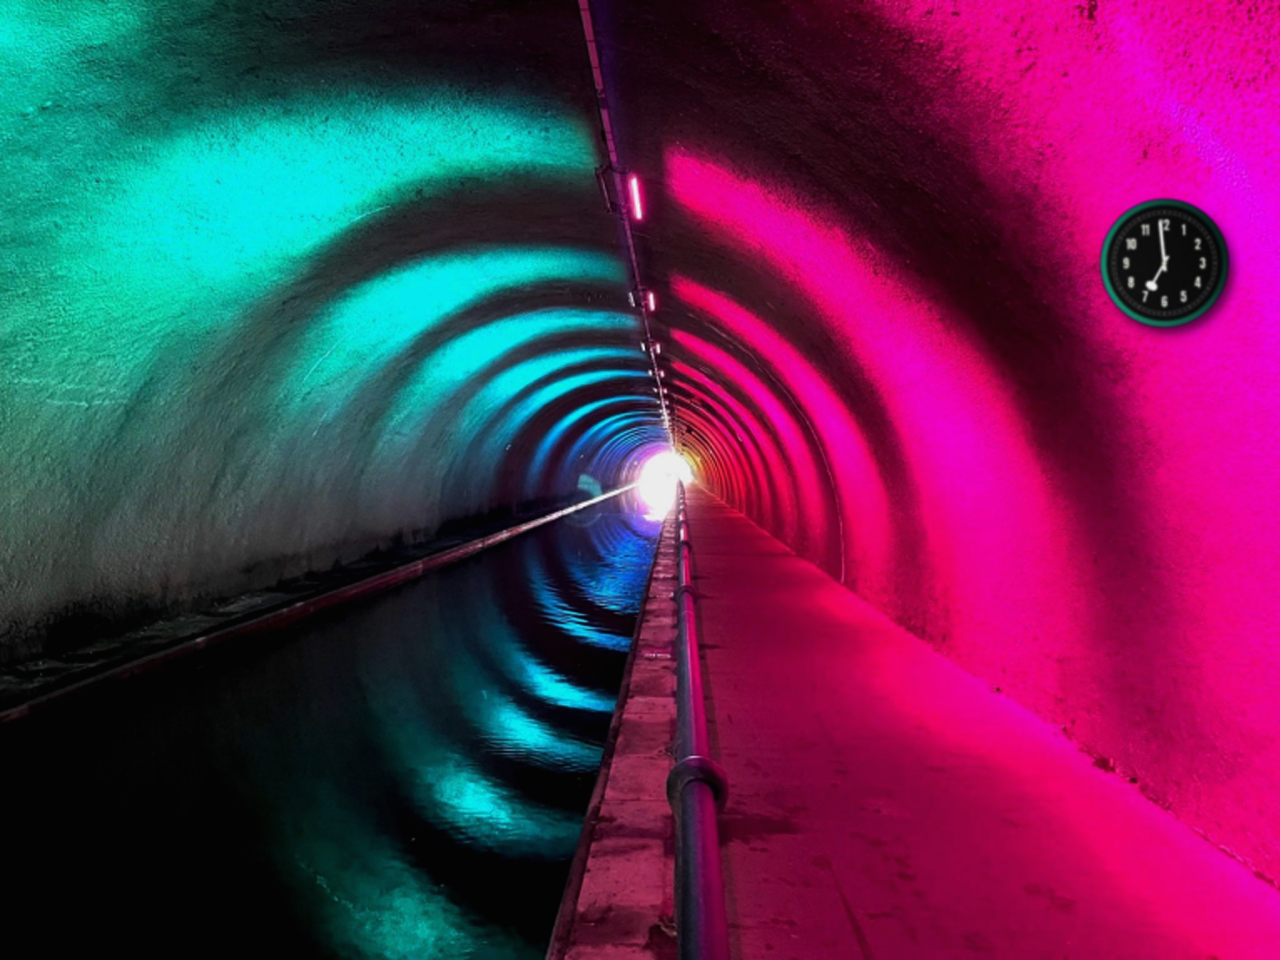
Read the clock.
6:59
